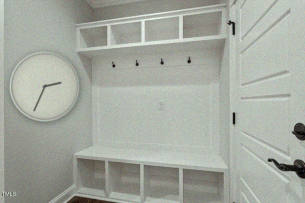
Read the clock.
2:34
